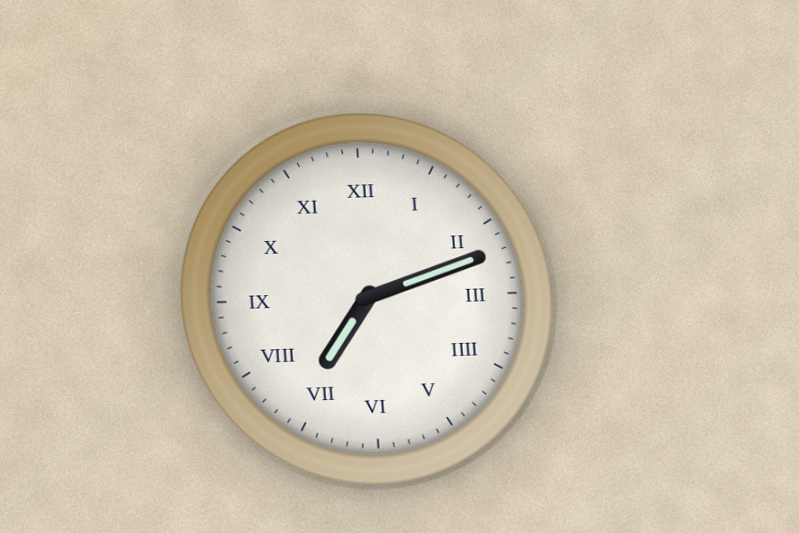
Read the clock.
7:12
